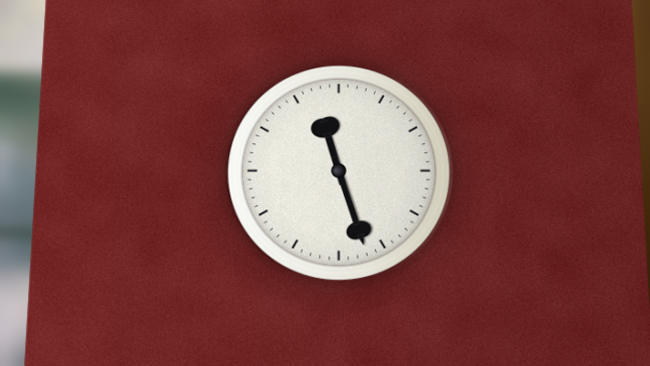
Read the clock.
11:27
